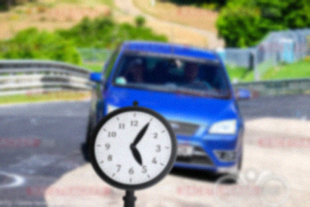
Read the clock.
5:05
